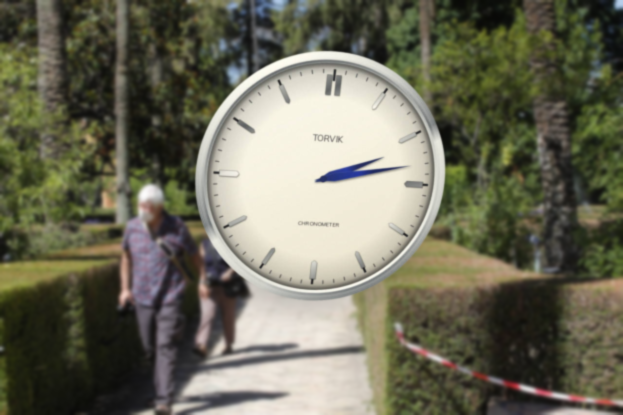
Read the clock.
2:13
